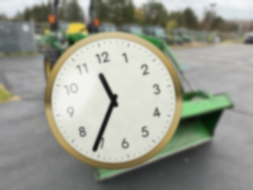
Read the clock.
11:36
